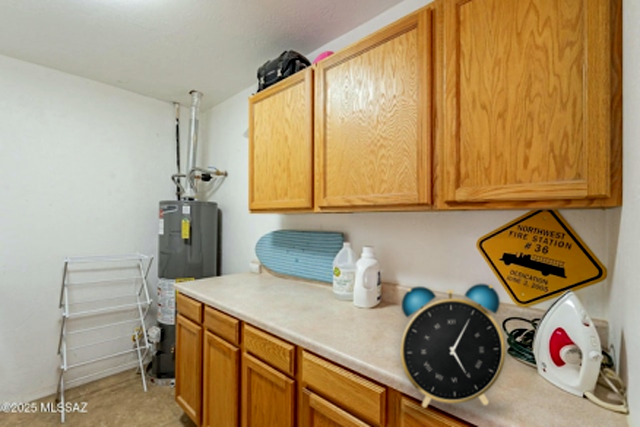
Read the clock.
5:05
